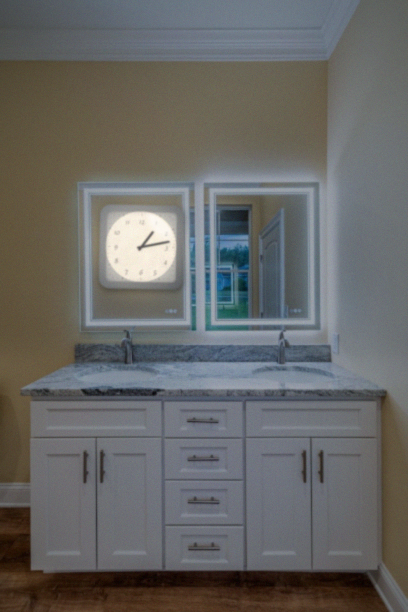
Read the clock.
1:13
